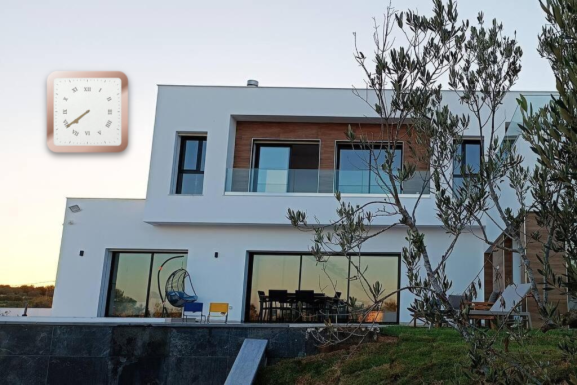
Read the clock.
7:39
